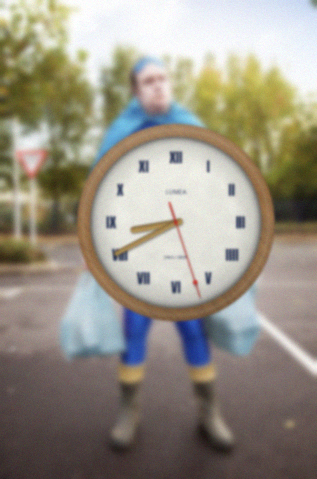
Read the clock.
8:40:27
